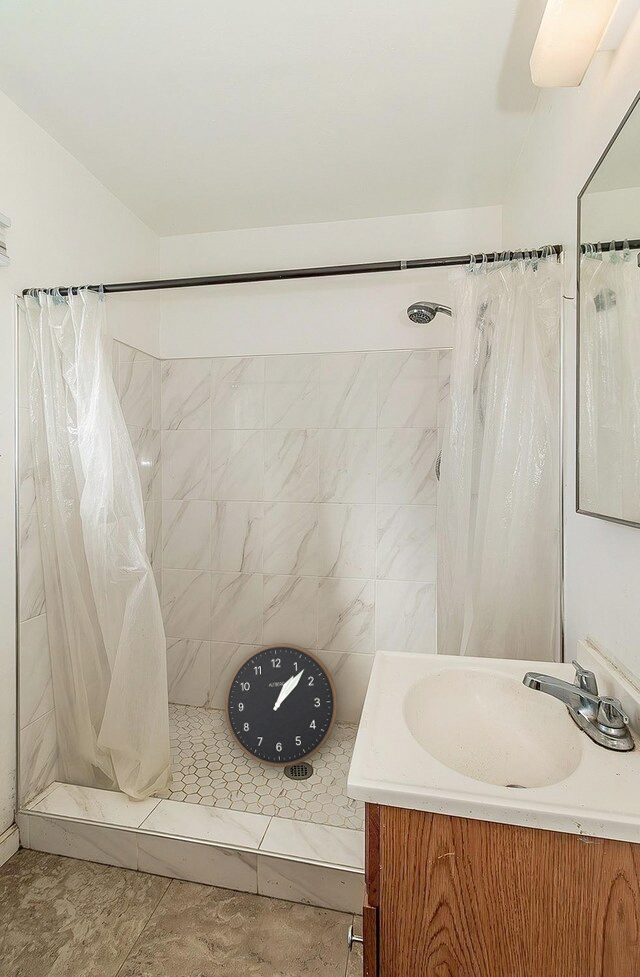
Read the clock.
1:07
